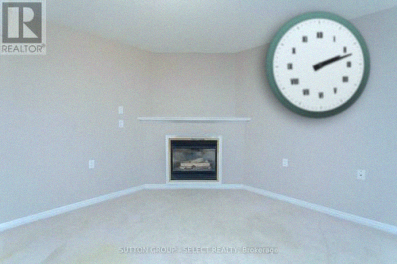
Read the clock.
2:12
